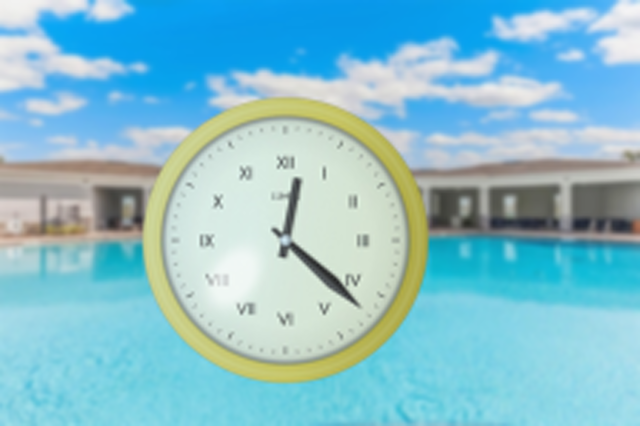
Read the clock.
12:22
